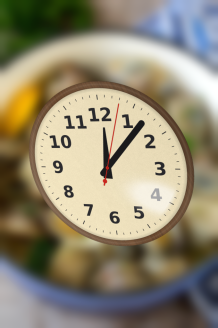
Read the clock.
12:07:03
